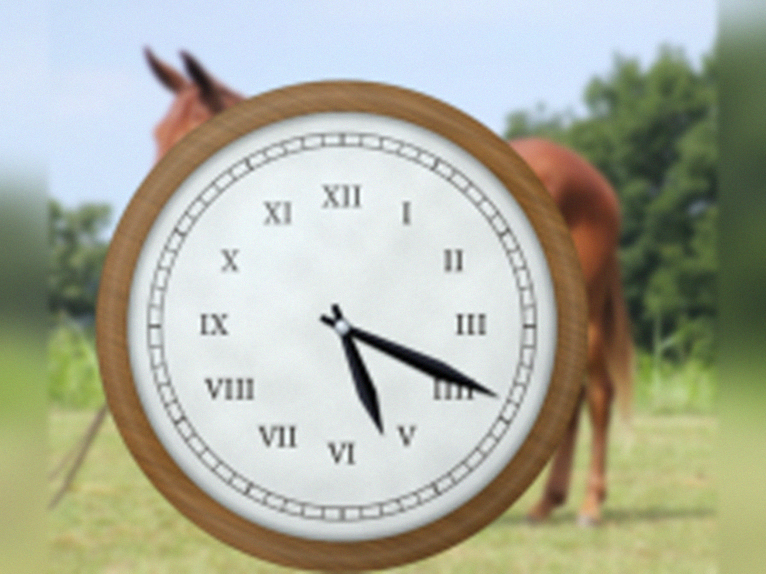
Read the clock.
5:19
